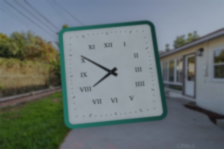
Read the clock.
7:51
